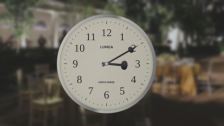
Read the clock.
3:10
